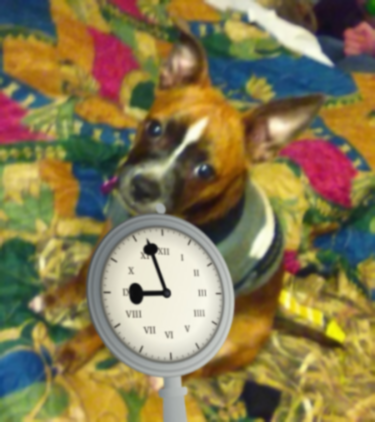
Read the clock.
8:57
